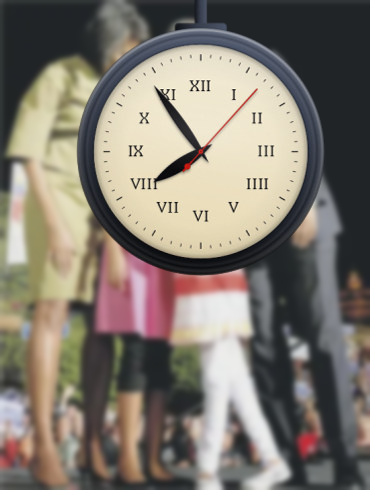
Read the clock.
7:54:07
